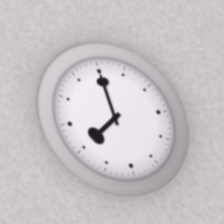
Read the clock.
8:00
